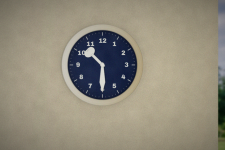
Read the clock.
10:30
